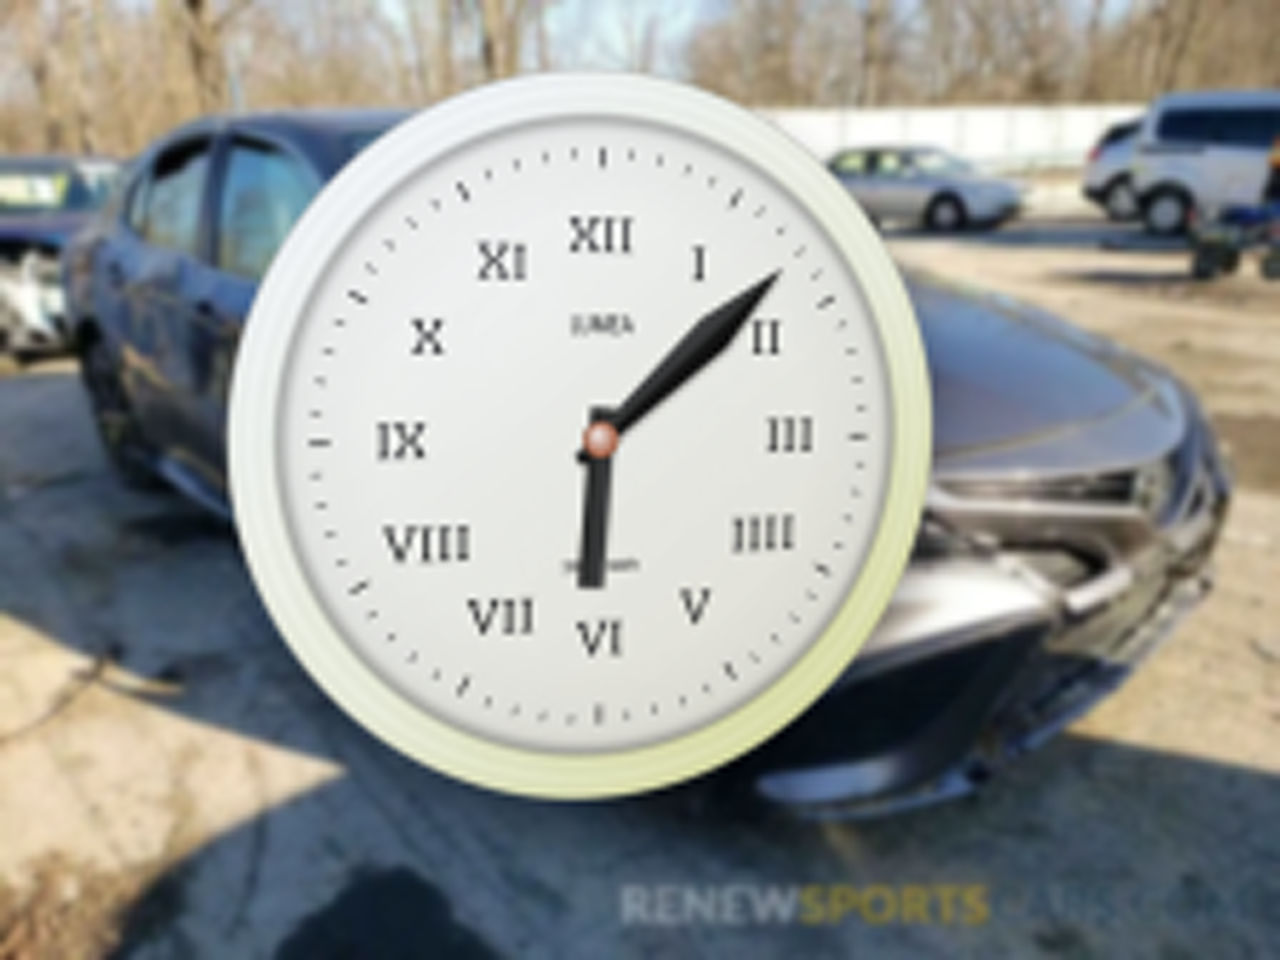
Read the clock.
6:08
